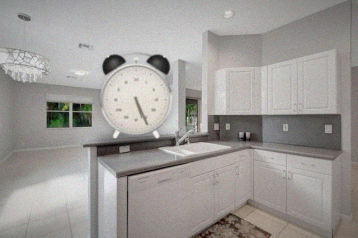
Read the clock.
5:26
